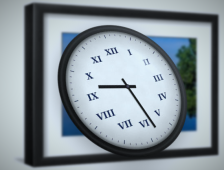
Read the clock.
9:28
